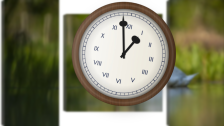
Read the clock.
12:58
